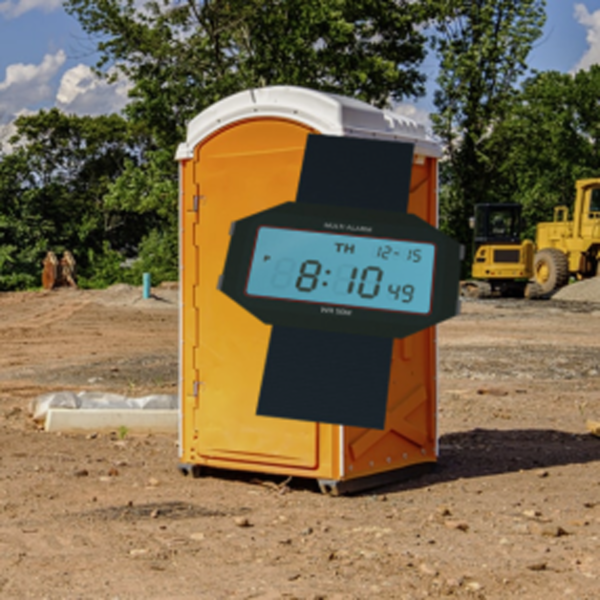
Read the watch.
8:10:49
